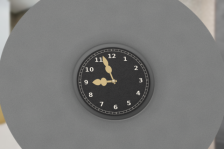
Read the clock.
8:57
